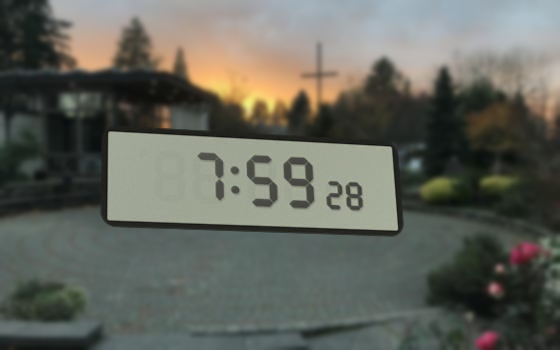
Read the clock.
7:59:28
